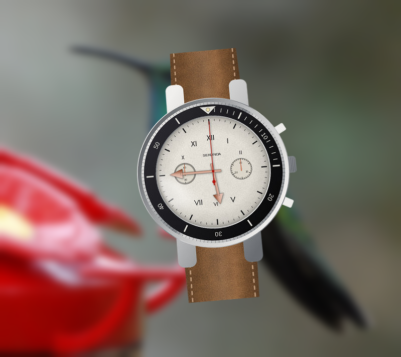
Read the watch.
5:45
